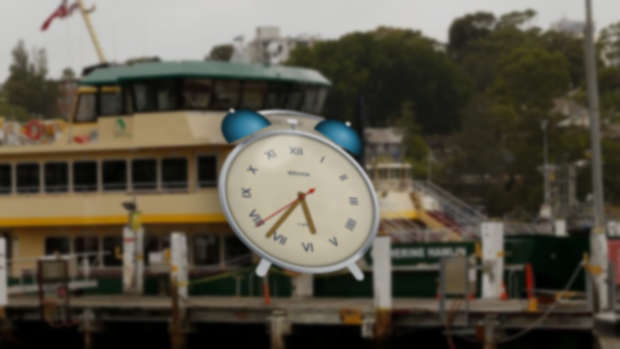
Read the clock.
5:36:39
